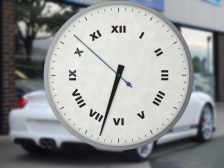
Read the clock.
6:32:52
